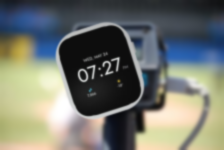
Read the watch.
7:27
